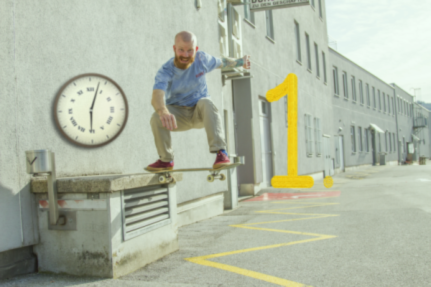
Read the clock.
6:03
